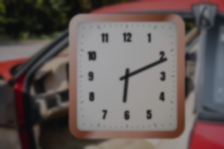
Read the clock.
6:11
